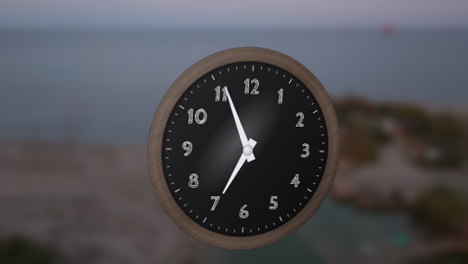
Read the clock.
6:56
